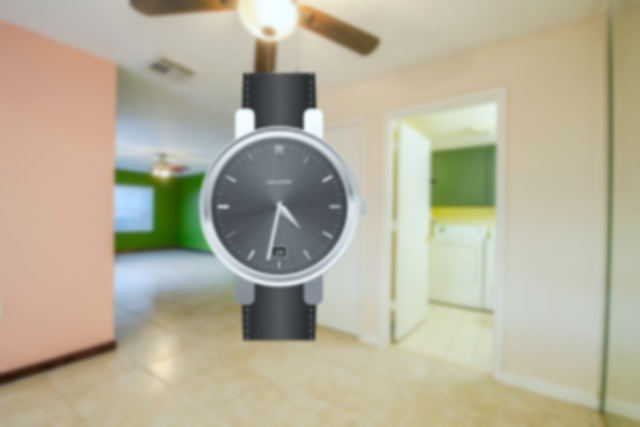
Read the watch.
4:32
